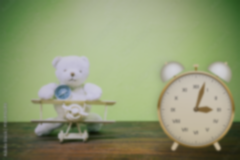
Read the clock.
3:03
